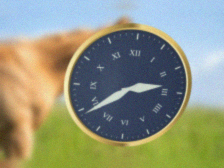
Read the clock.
2:39
